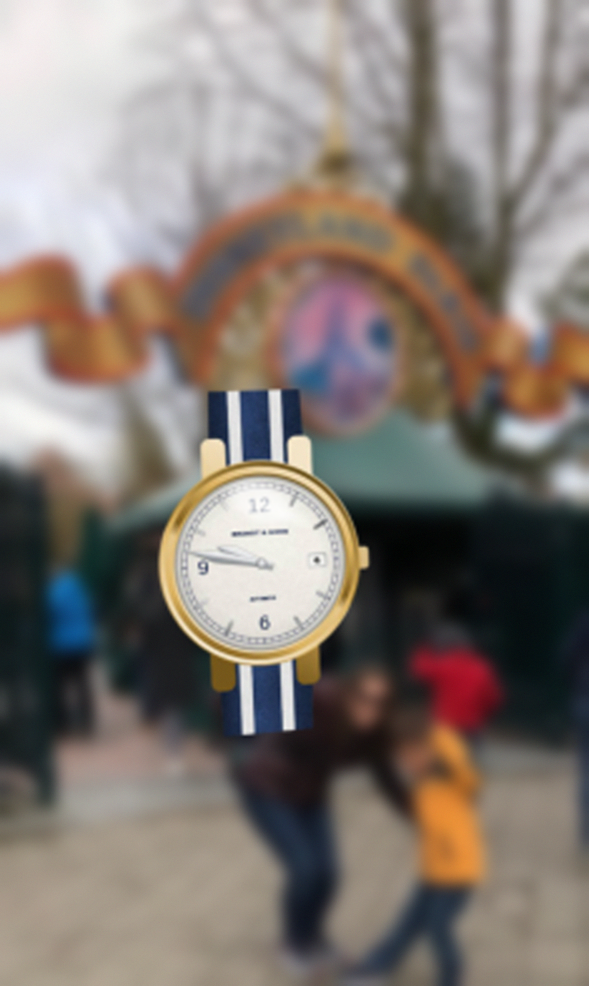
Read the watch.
9:47
